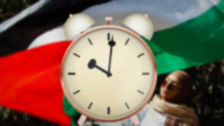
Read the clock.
10:01
